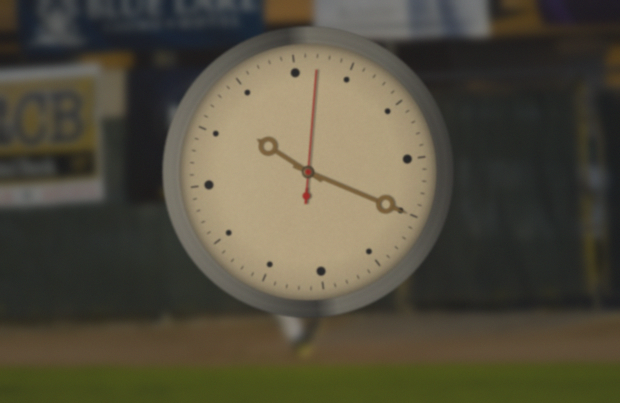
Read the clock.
10:20:02
